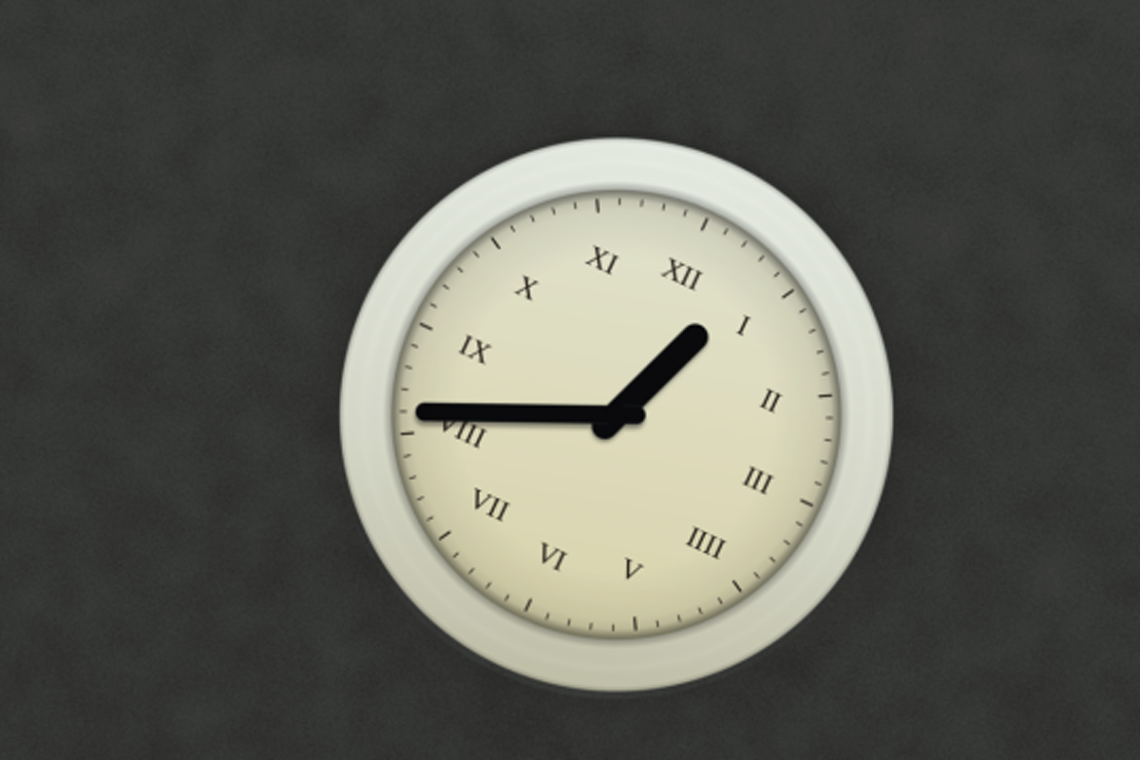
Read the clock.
12:41
